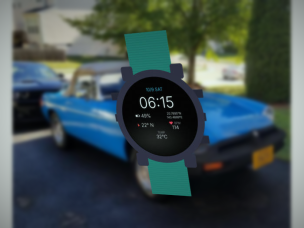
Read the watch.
6:15
